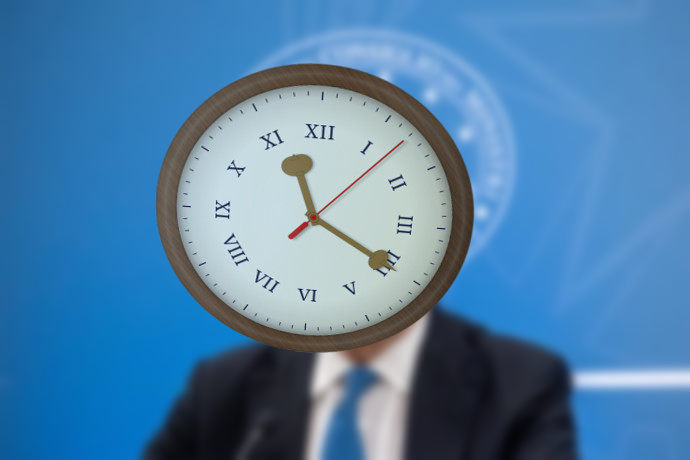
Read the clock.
11:20:07
